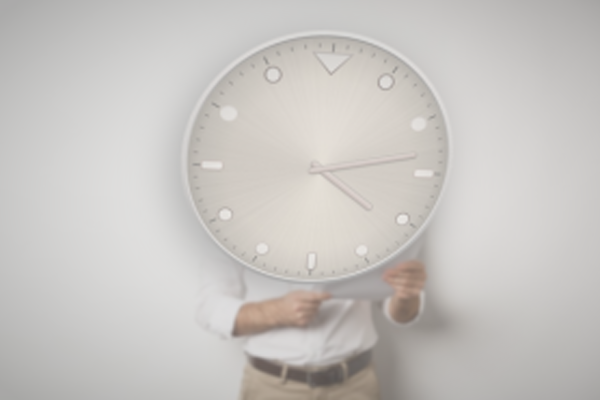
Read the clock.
4:13
